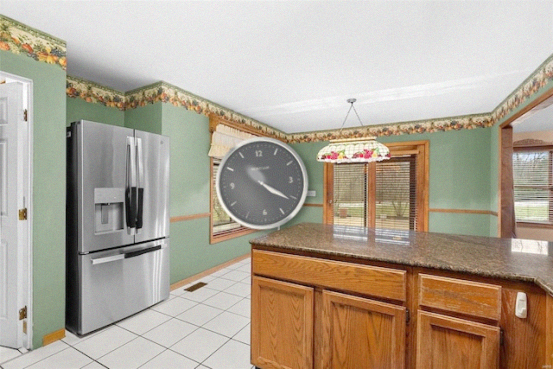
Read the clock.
4:21
